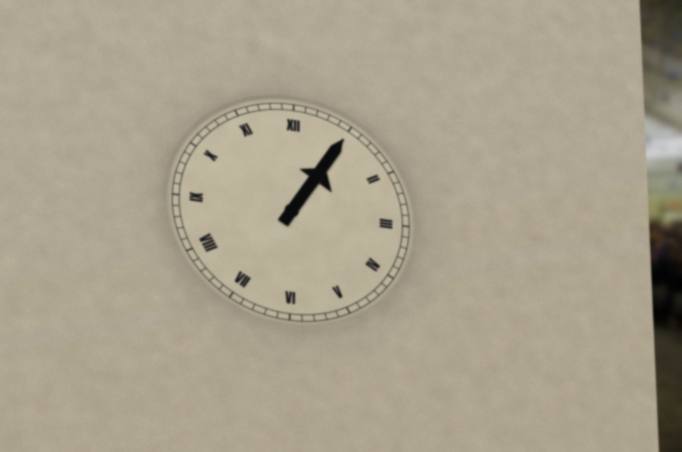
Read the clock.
1:05
